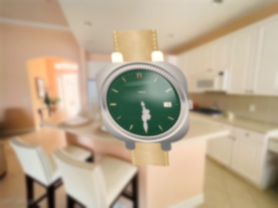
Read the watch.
5:30
